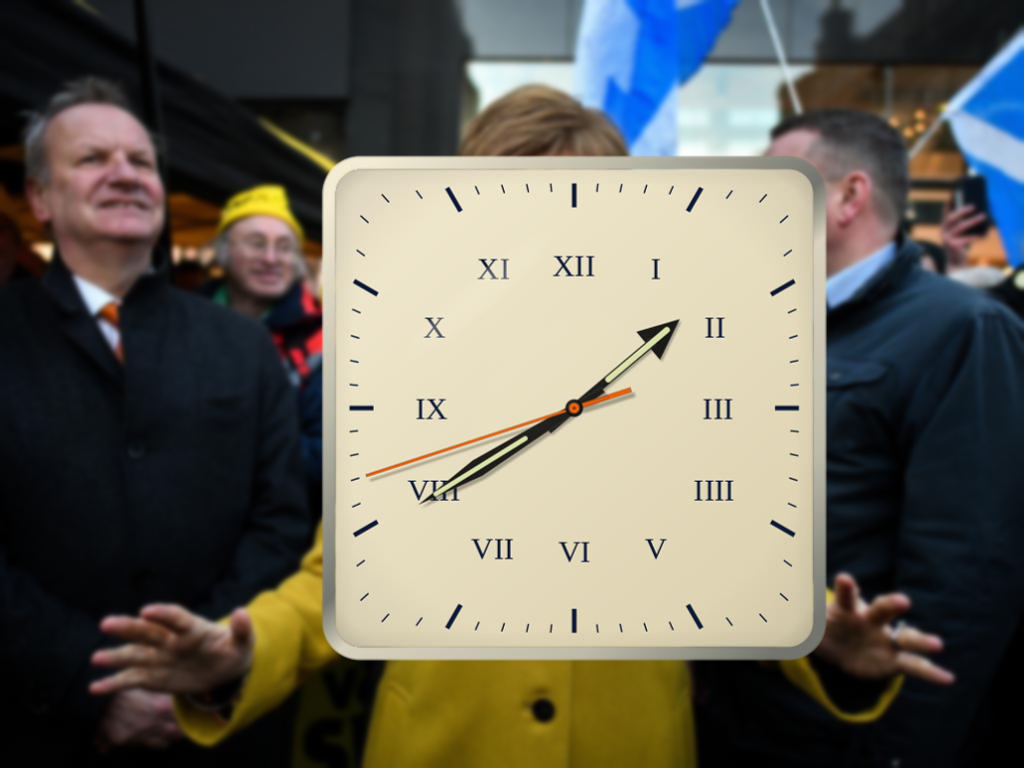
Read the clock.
1:39:42
